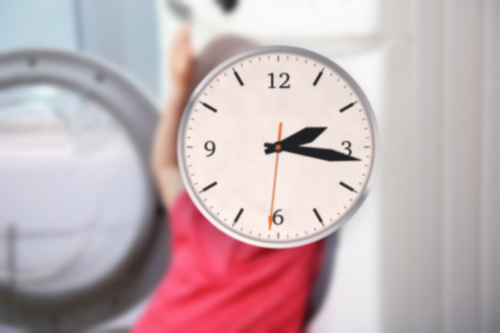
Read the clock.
2:16:31
